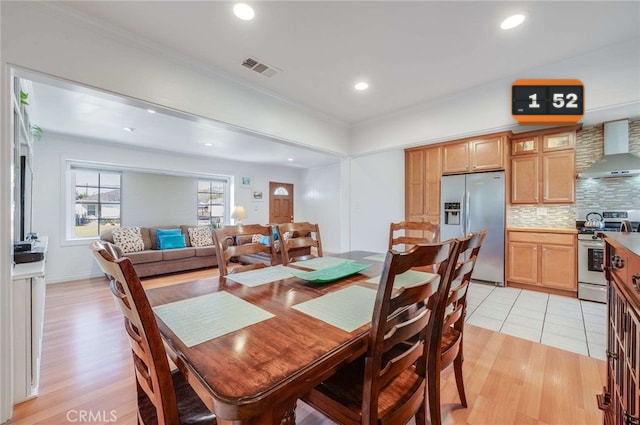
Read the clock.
1:52
